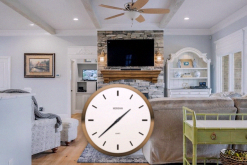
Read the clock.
1:38
